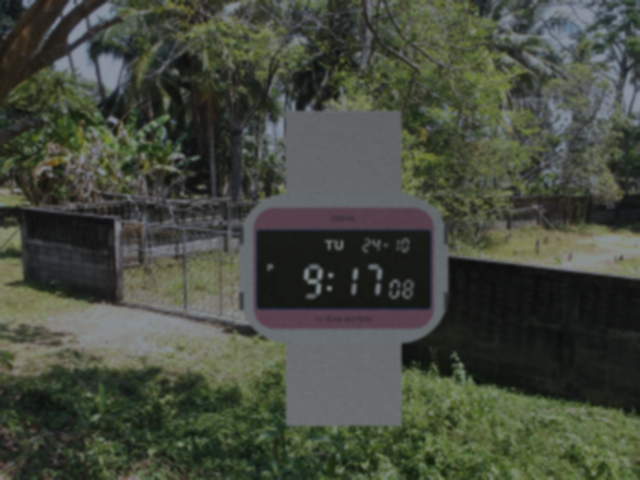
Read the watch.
9:17:08
